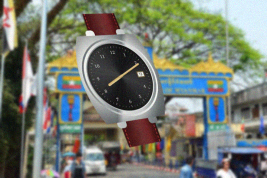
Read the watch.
8:11
